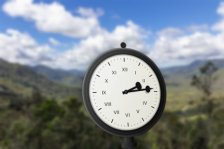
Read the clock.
2:14
